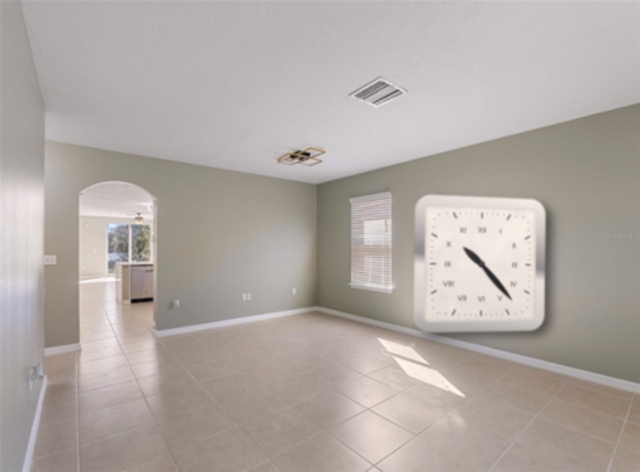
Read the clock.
10:23
